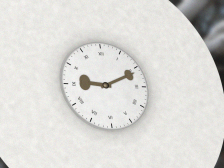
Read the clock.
9:11
